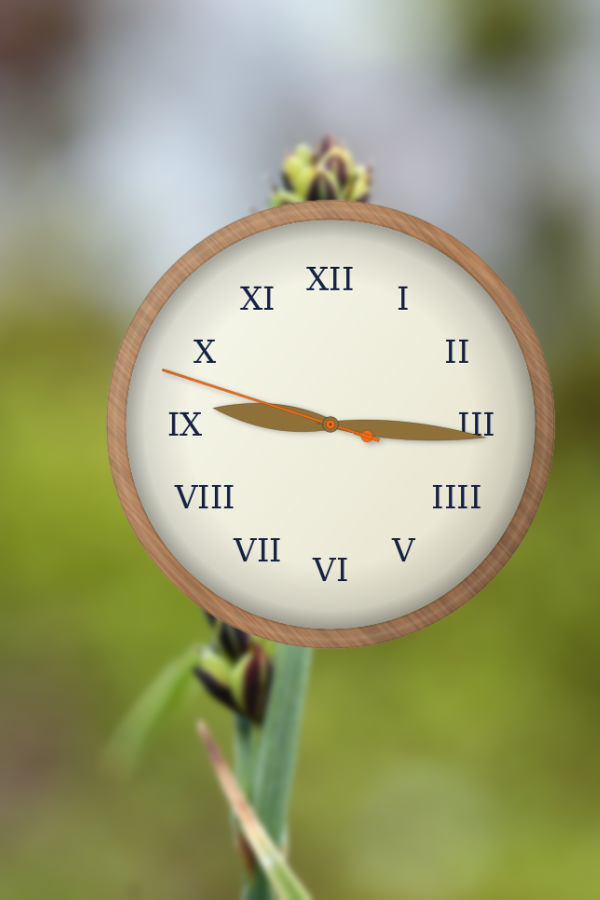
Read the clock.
9:15:48
